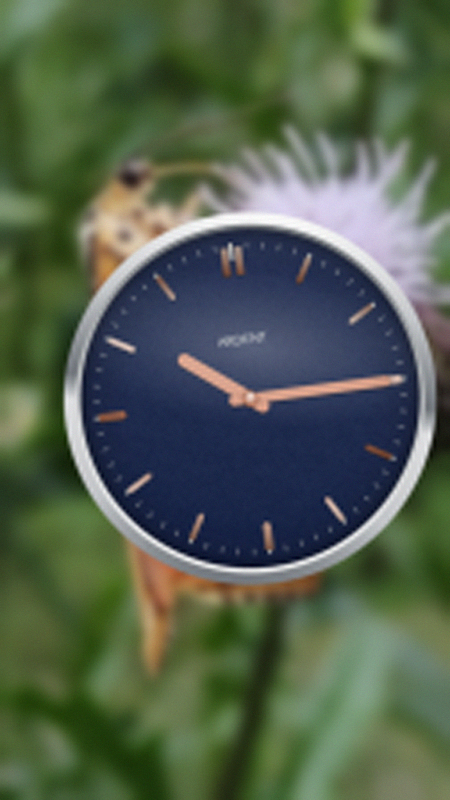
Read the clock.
10:15
